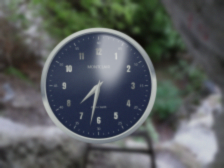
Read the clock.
7:32
